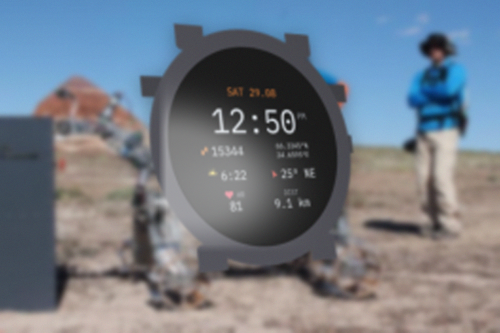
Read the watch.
12:50
